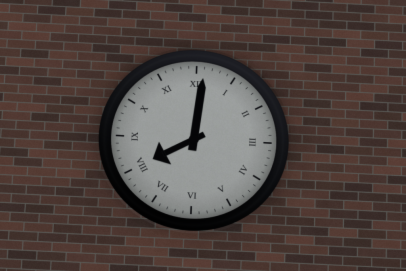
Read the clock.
8:01
